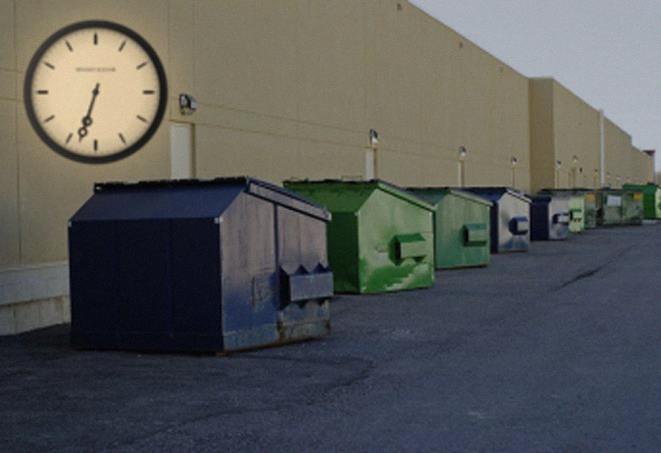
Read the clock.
6:33
